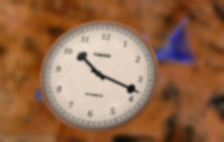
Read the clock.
10:18
